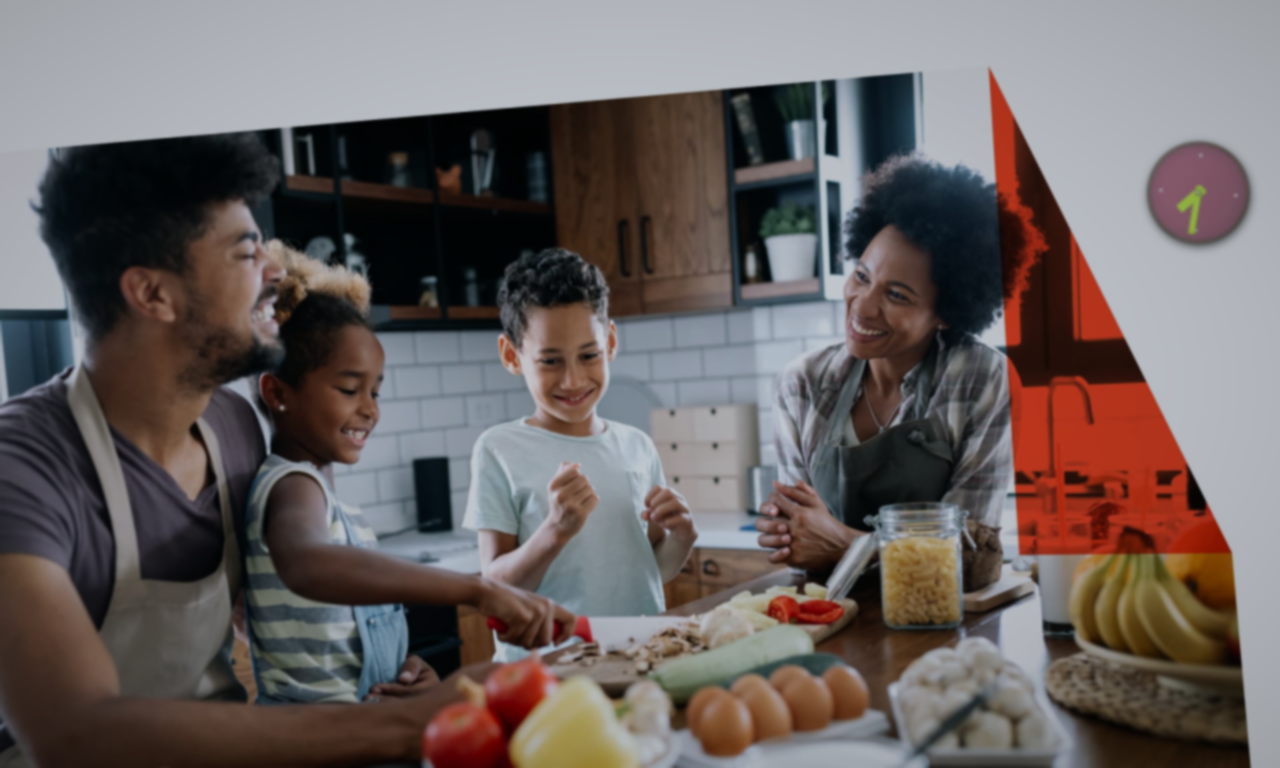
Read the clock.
7:31
